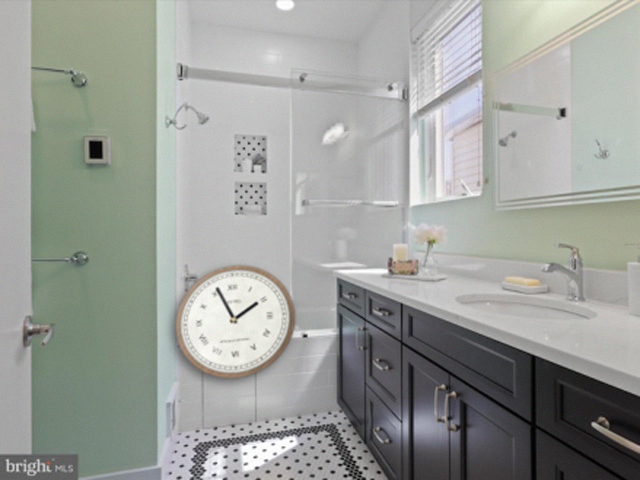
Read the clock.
1:56
